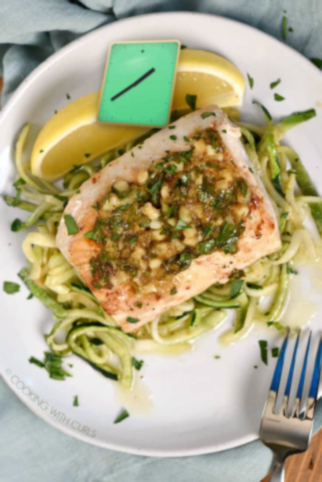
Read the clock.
1:39
